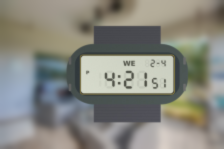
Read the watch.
4:21:51
